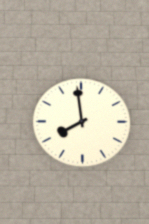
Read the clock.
7:59
